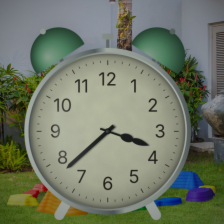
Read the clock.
3:38
